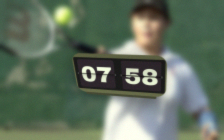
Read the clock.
7:58
